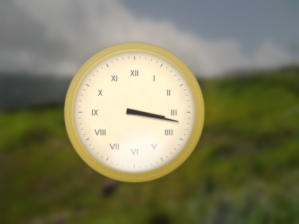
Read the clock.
3:17
